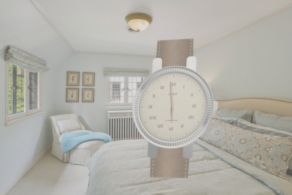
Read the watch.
5:59
